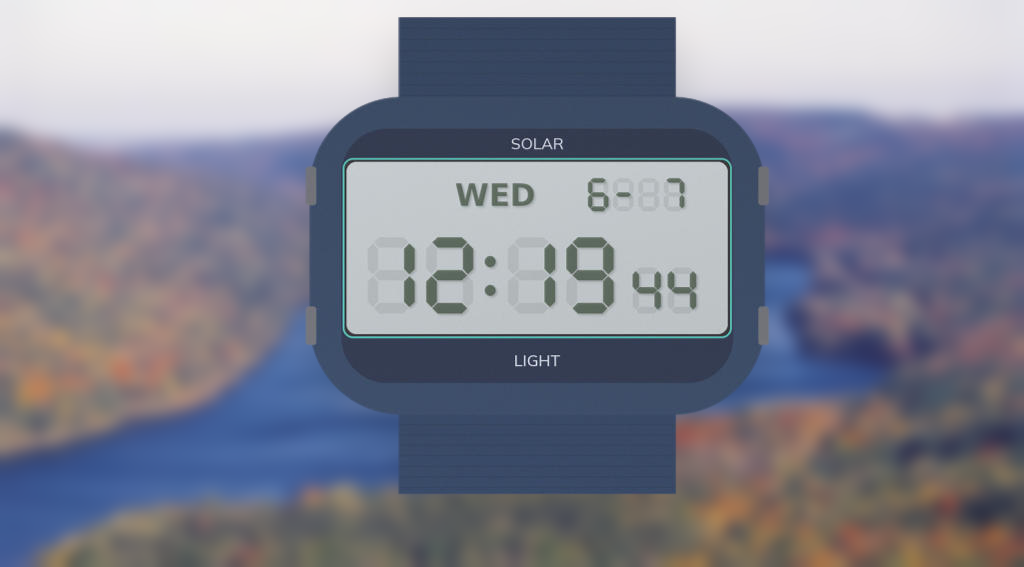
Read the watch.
12:19:44
